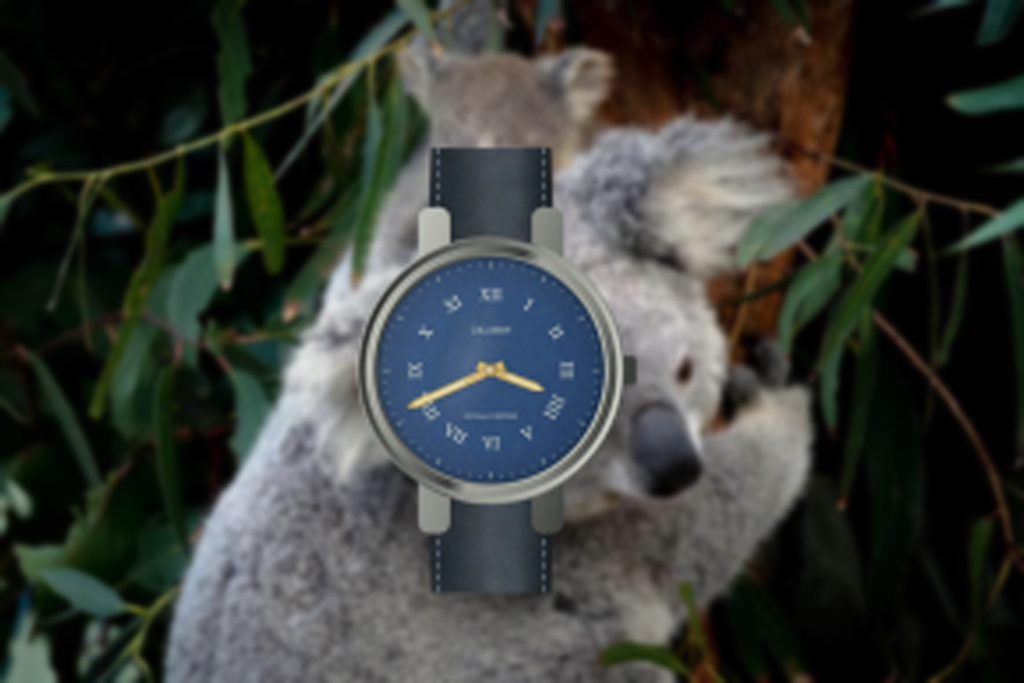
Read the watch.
3:41
